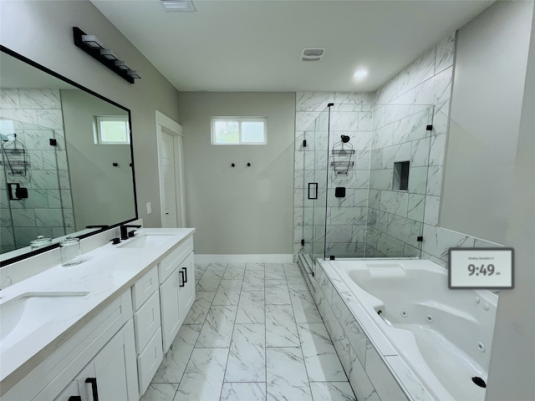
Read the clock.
9:49
